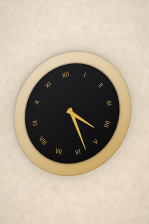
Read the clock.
4:28
